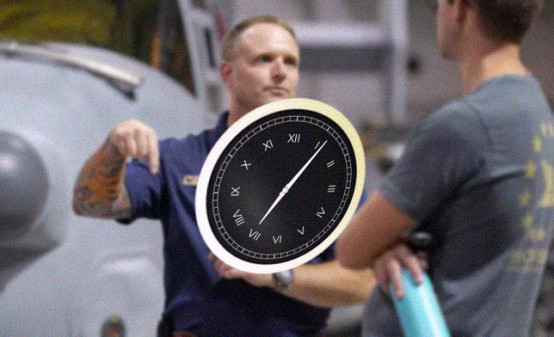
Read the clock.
7:06
